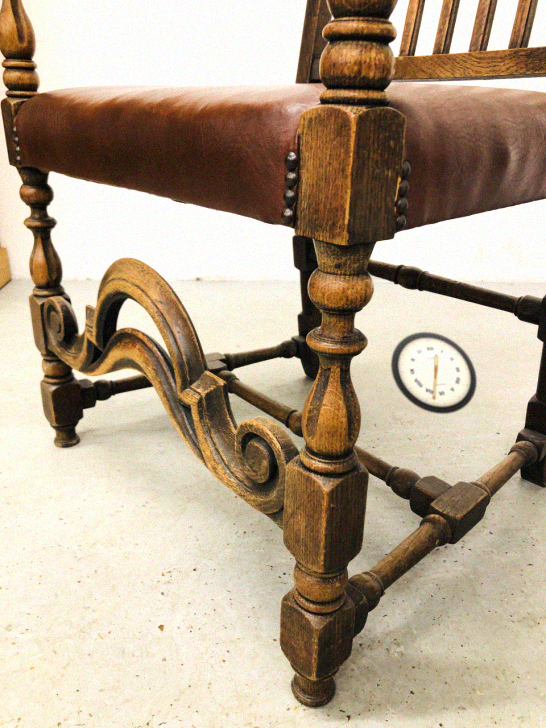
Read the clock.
12:33
